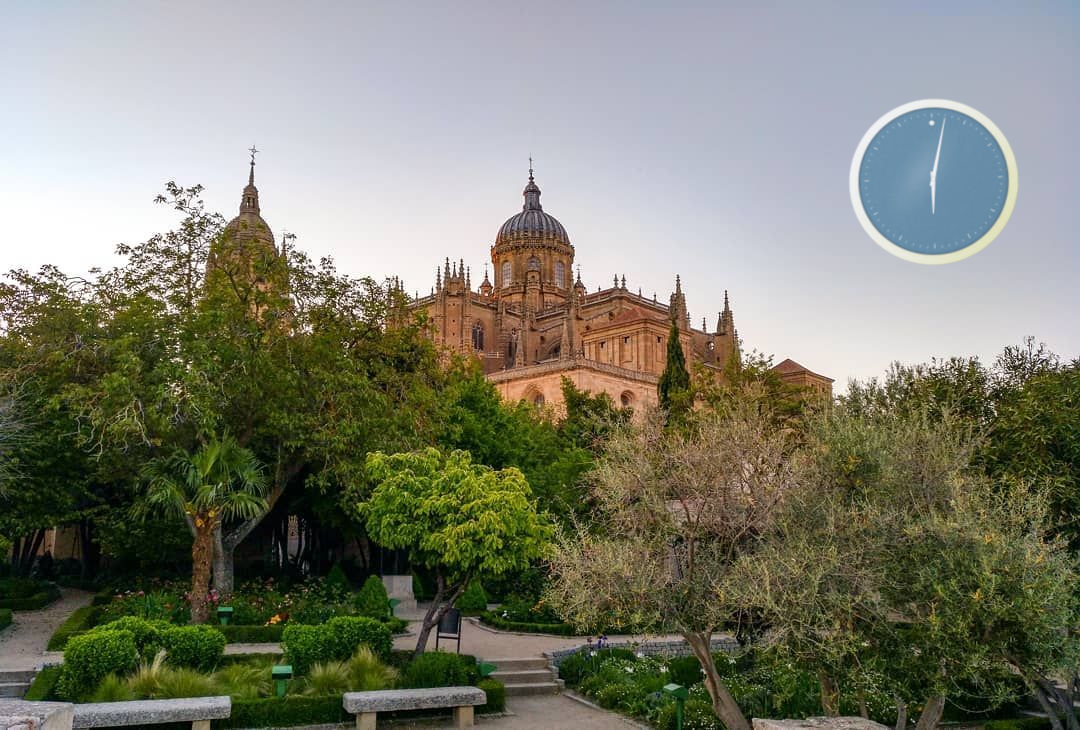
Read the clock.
6:02
